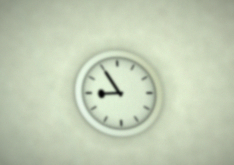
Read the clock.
8:55
